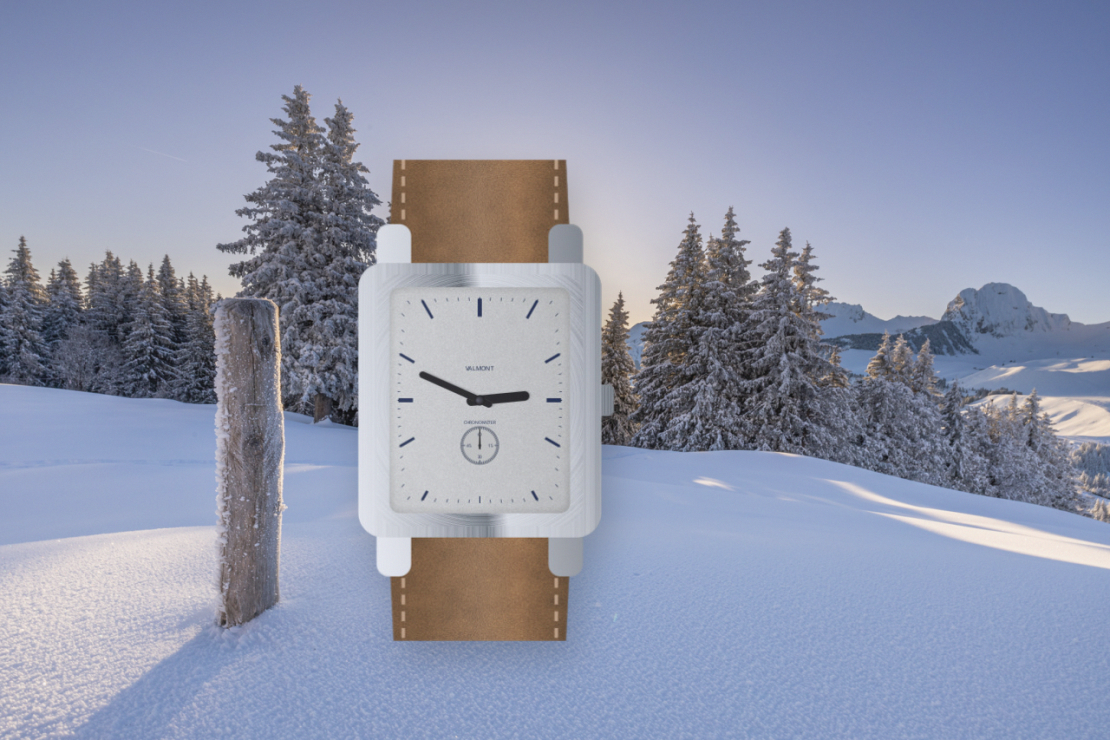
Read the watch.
2:49
